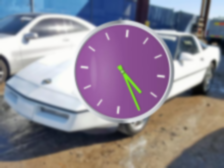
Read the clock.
4:25
